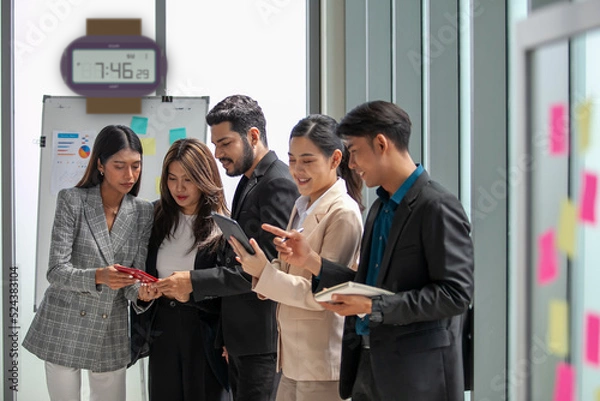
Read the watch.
7:46
